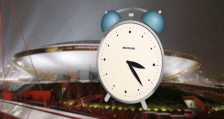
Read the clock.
3:23
